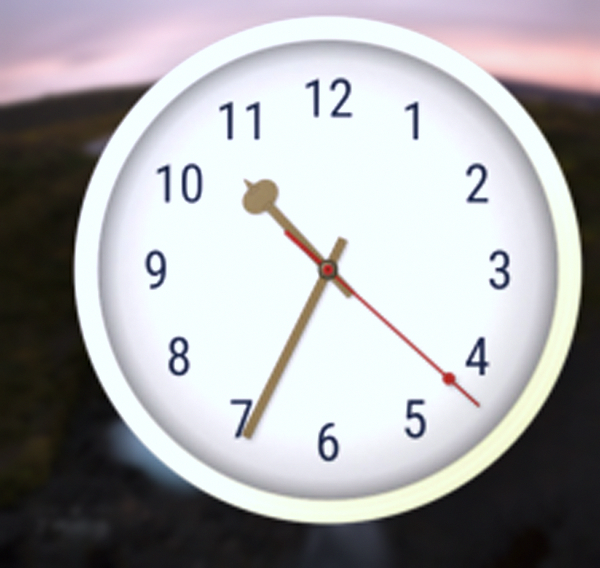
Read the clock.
10:34:22
